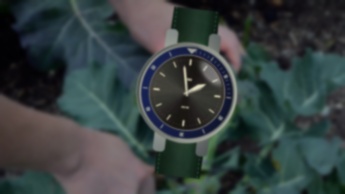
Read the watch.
1:58
